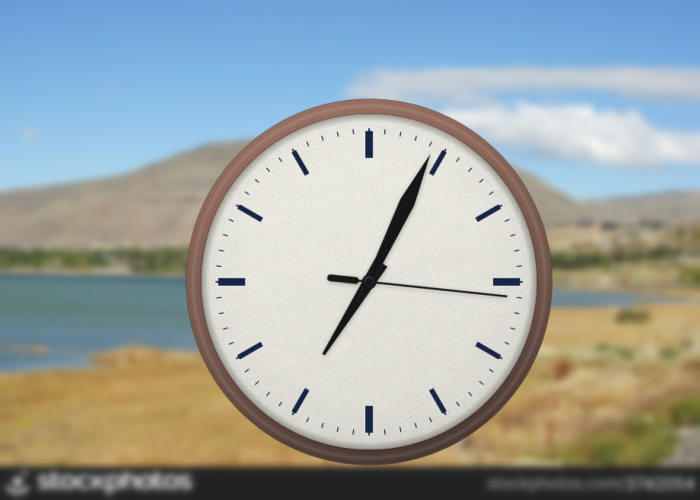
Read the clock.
7:04:16
